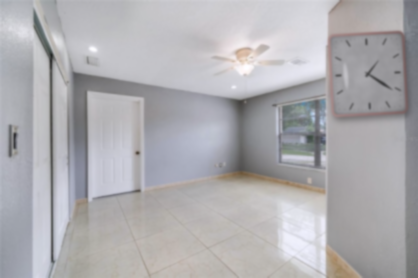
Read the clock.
1:21
